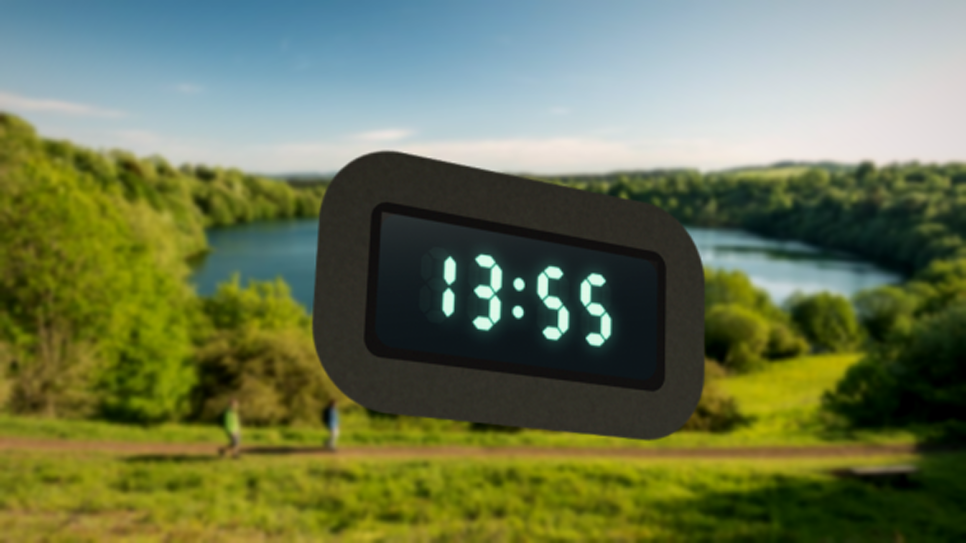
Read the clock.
13:55
